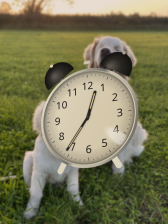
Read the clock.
12:36
